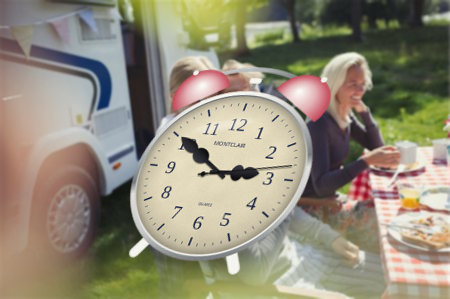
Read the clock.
2:50:13
